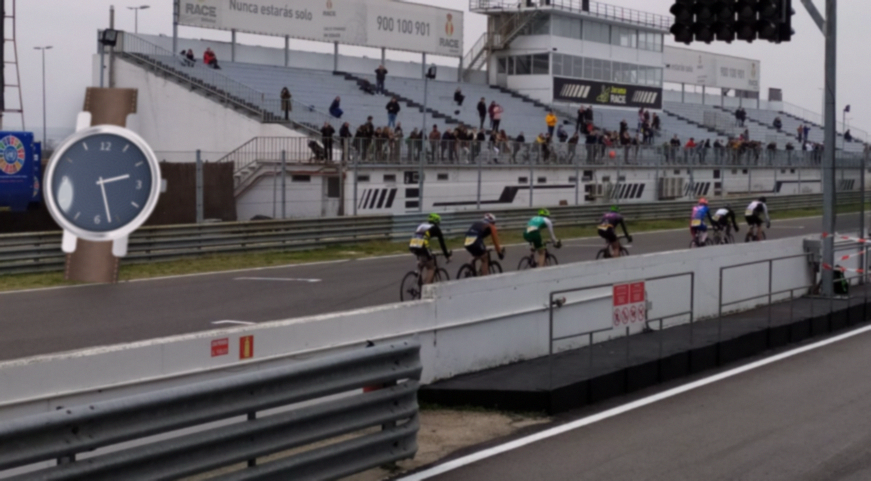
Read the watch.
2:27
